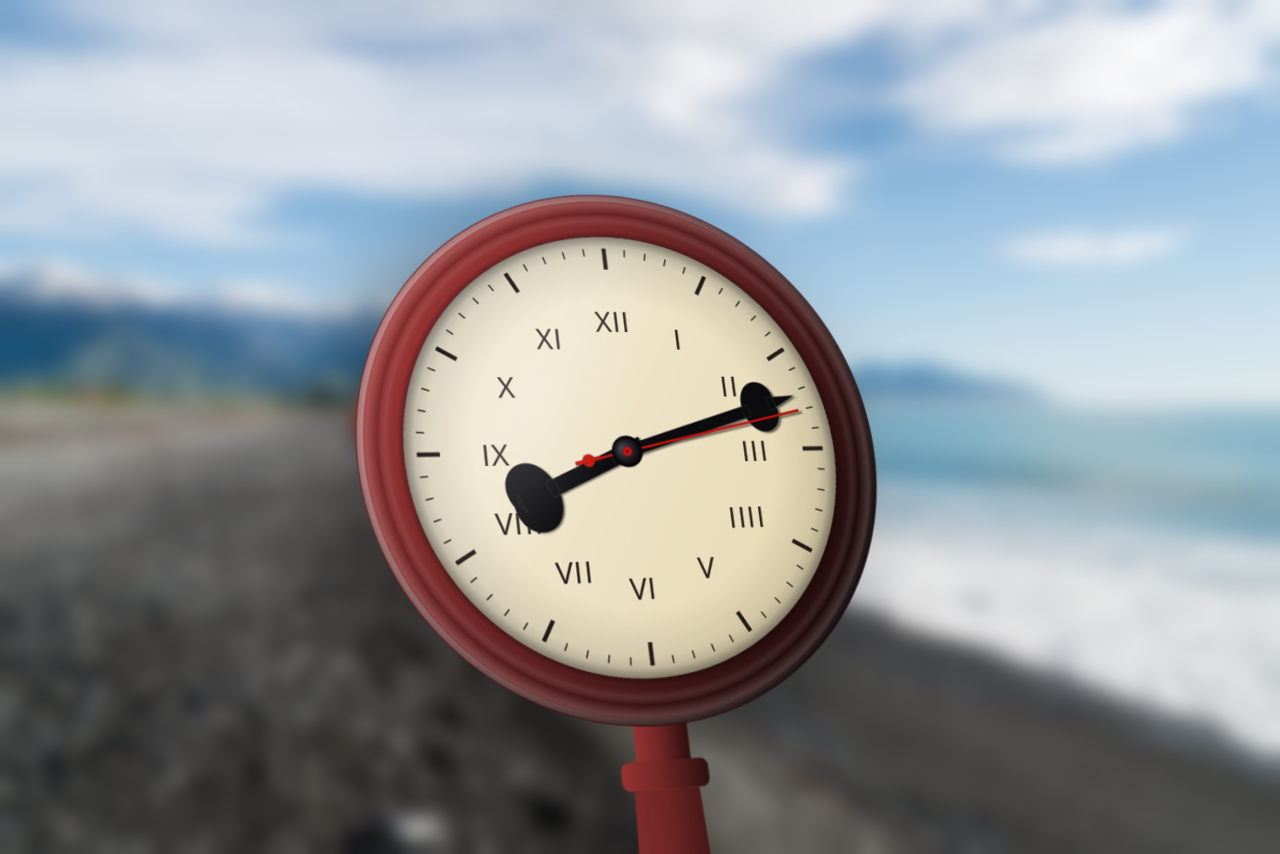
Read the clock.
8:12:13
